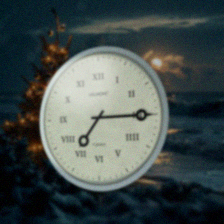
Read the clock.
7:15
